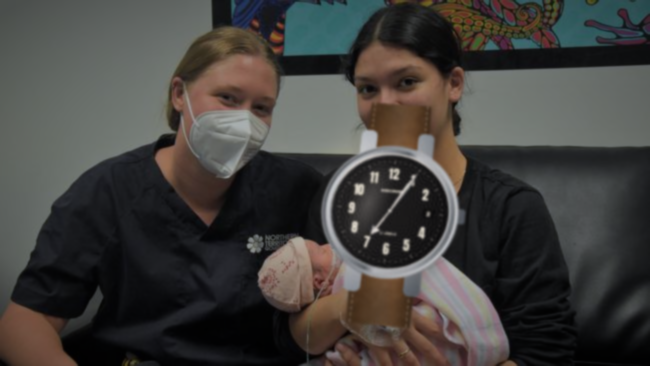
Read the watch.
7:05
